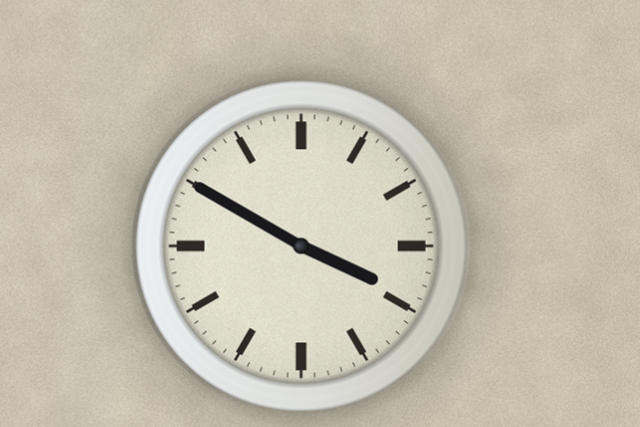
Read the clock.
3:50
